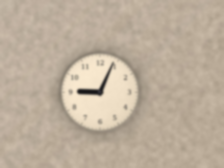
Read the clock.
9:04
